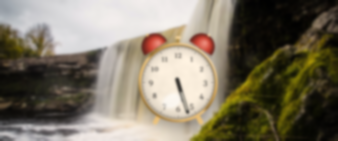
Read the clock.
5:27
